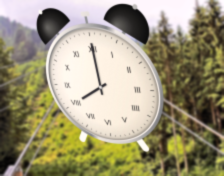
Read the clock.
8:00
